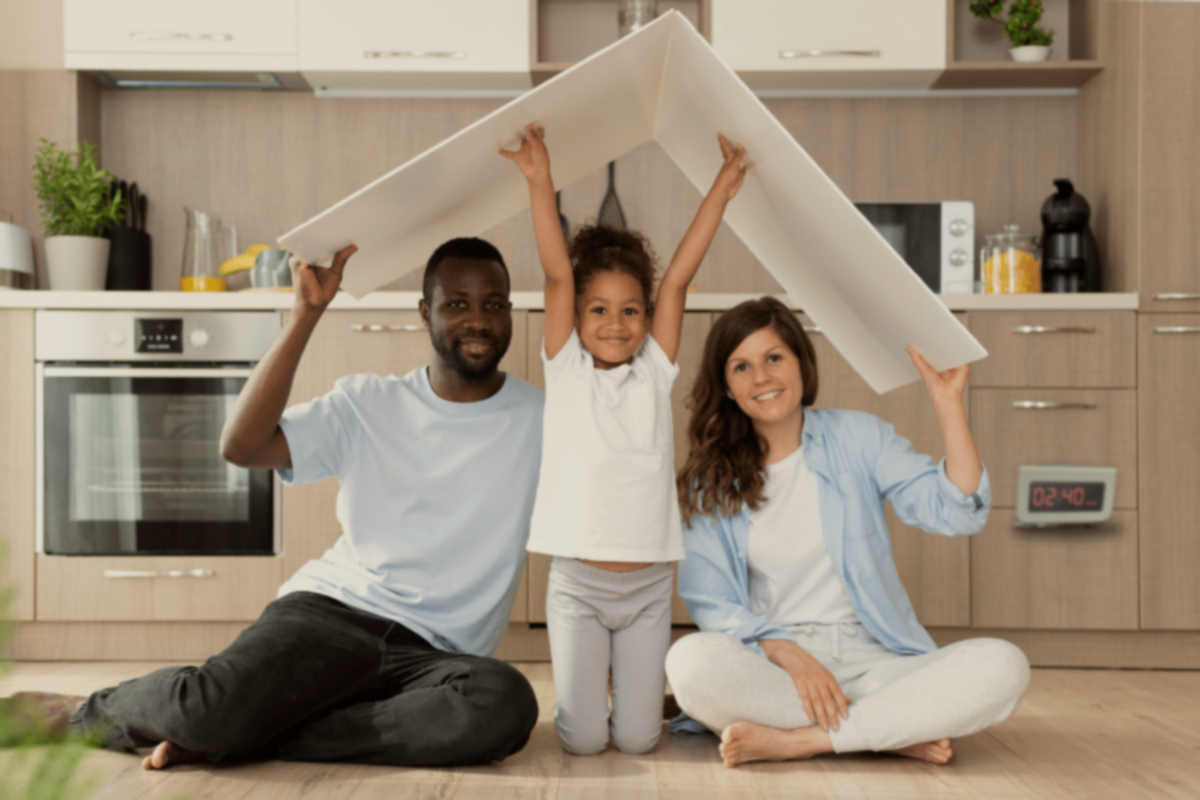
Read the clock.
2:40
